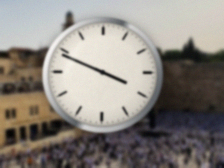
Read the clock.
3:49
